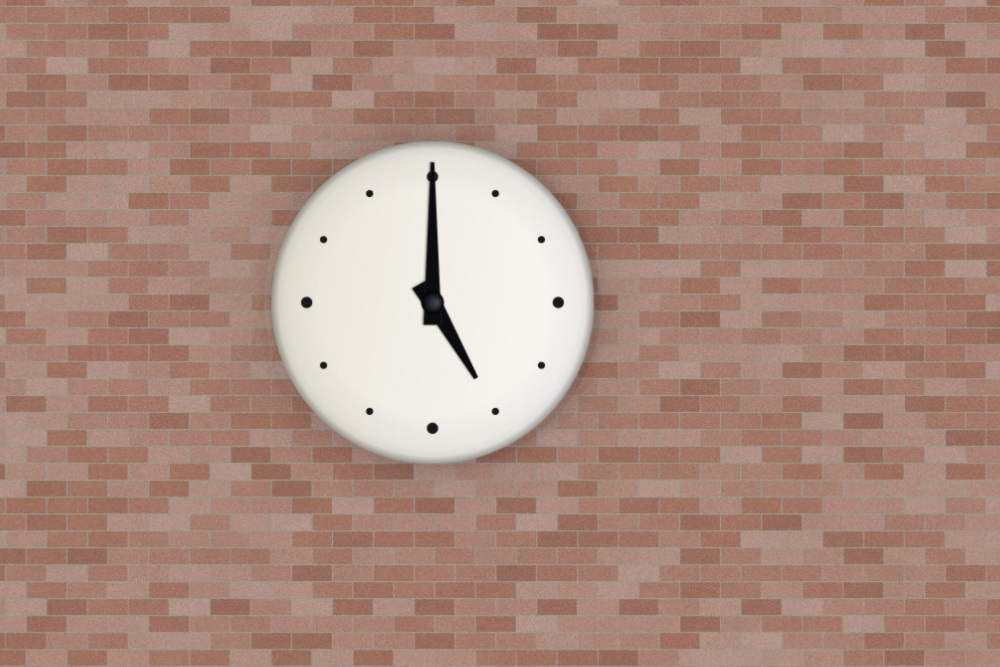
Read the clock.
5:00
